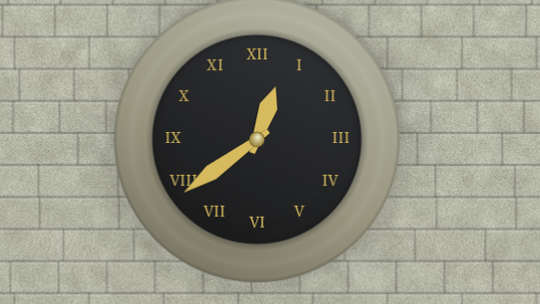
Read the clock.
12:39
